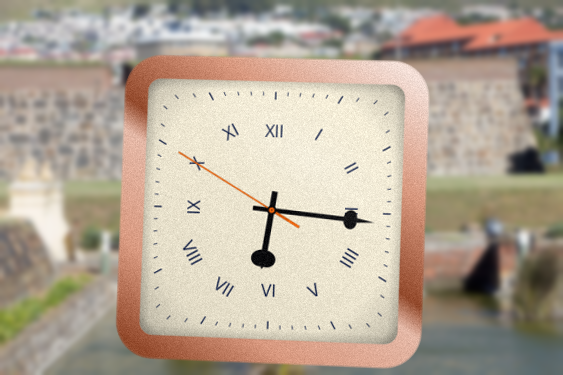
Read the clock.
6:15:50
